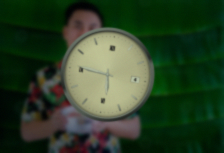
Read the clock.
5:46
